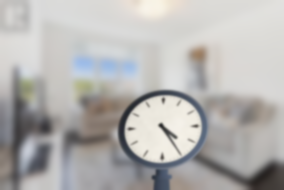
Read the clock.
4:25
